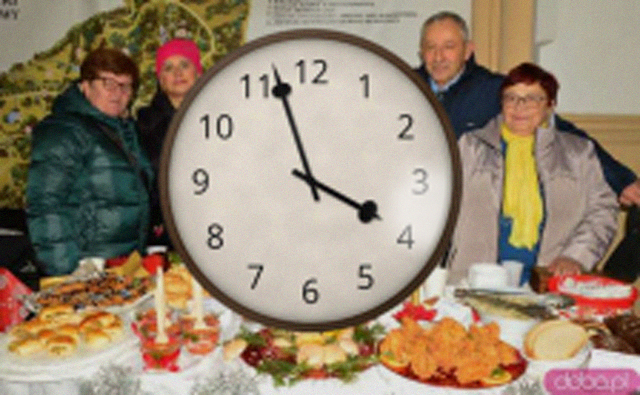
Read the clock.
3:57
